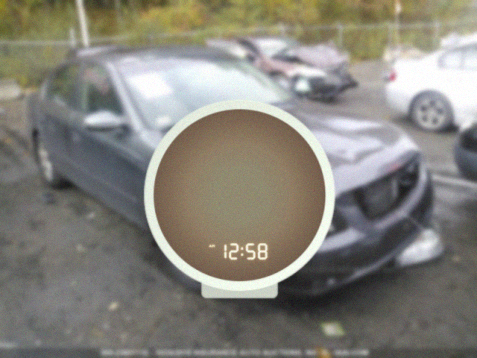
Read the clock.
12:58
